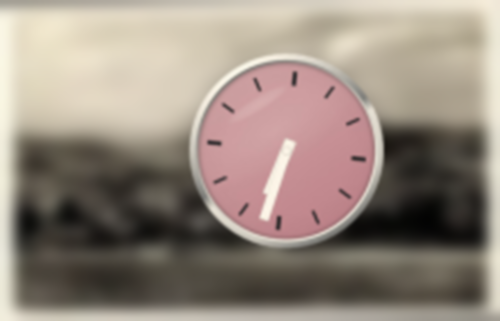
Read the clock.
6:32
